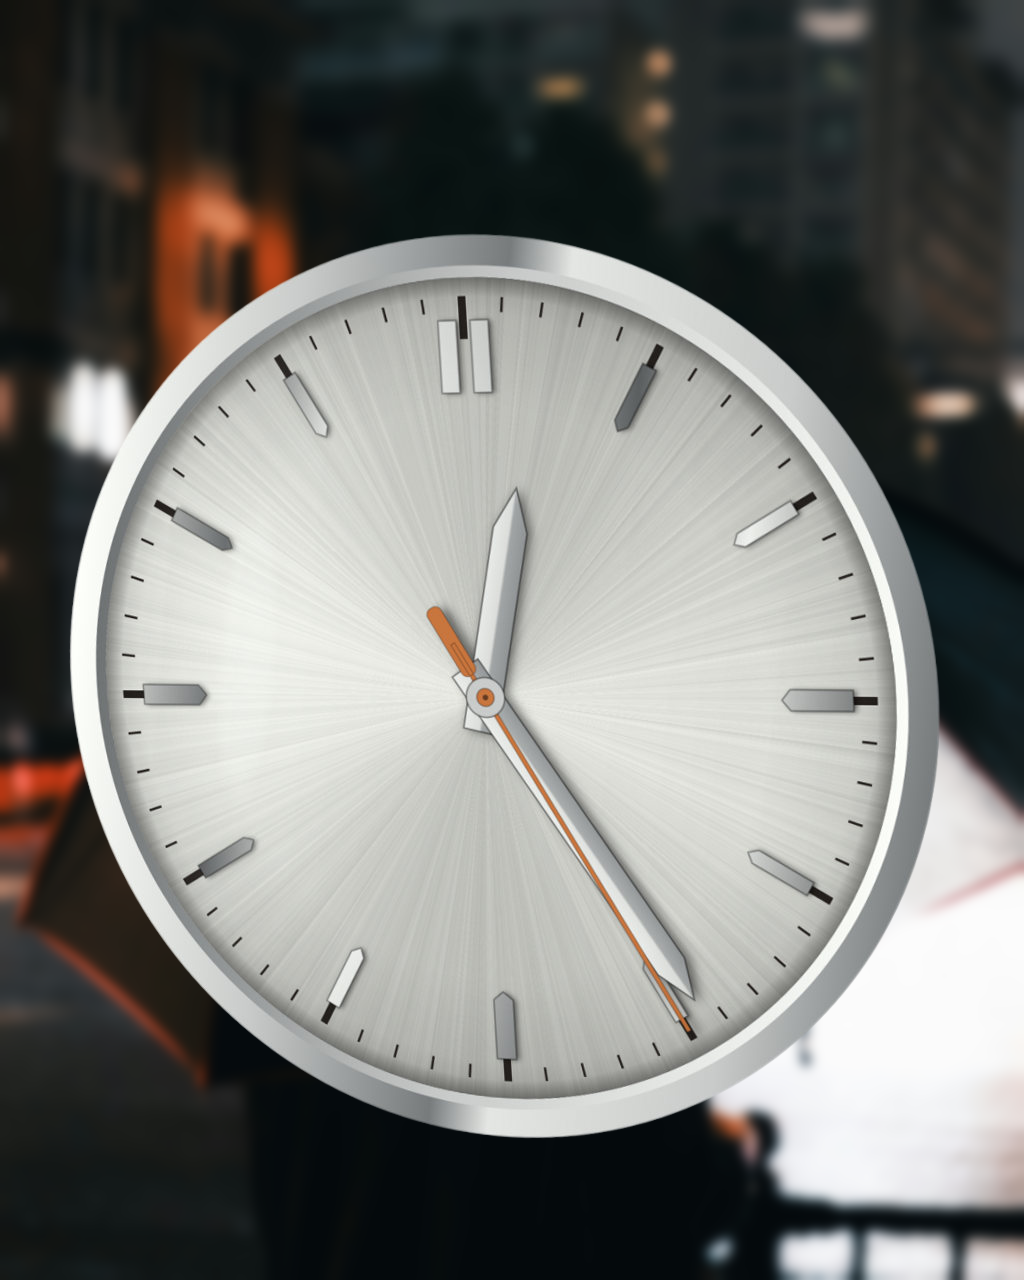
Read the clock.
12:24:25
